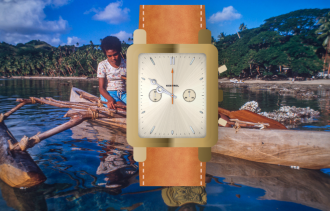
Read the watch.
9:51
